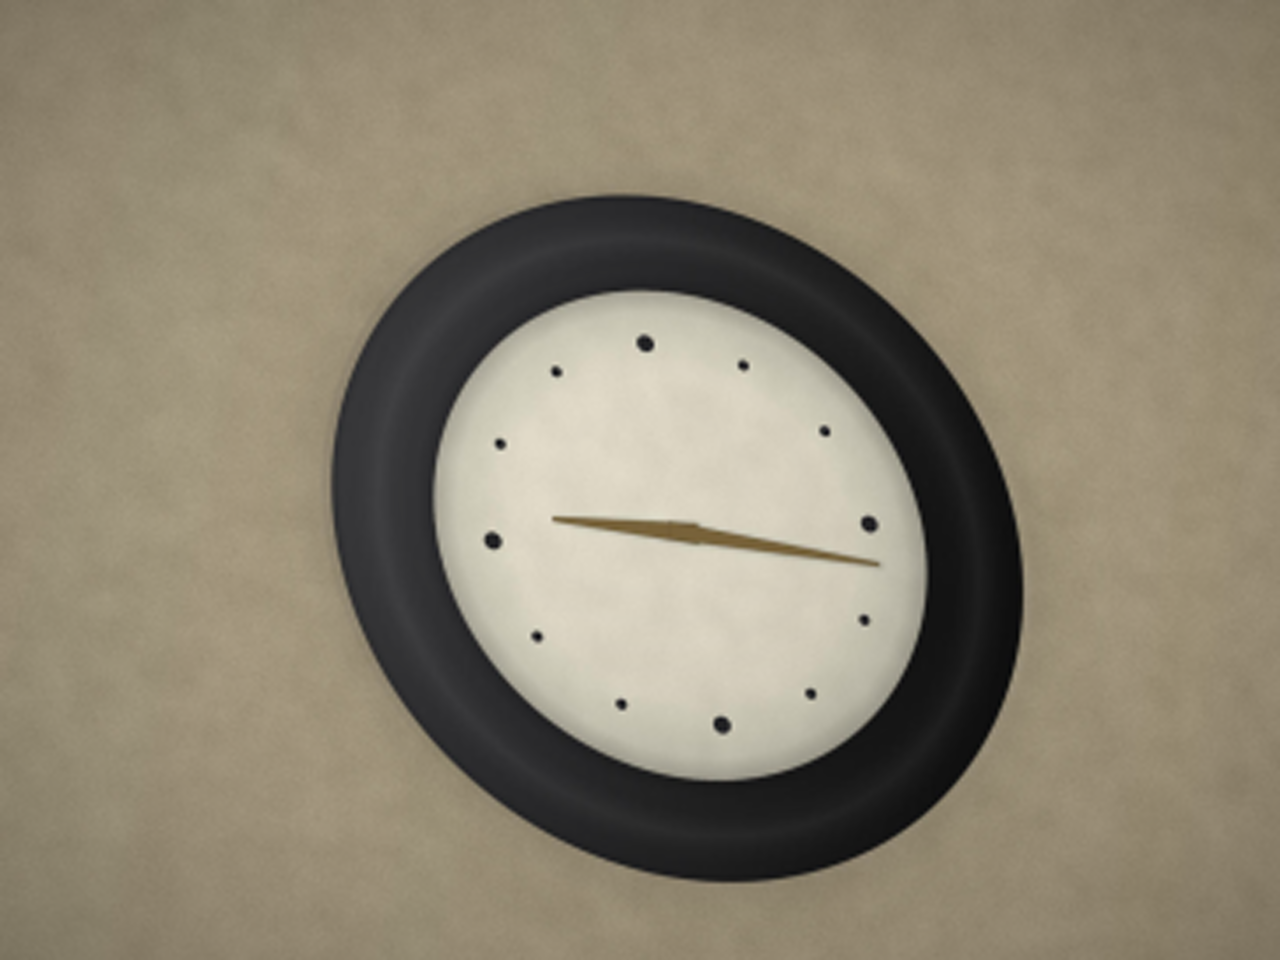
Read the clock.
9:17
